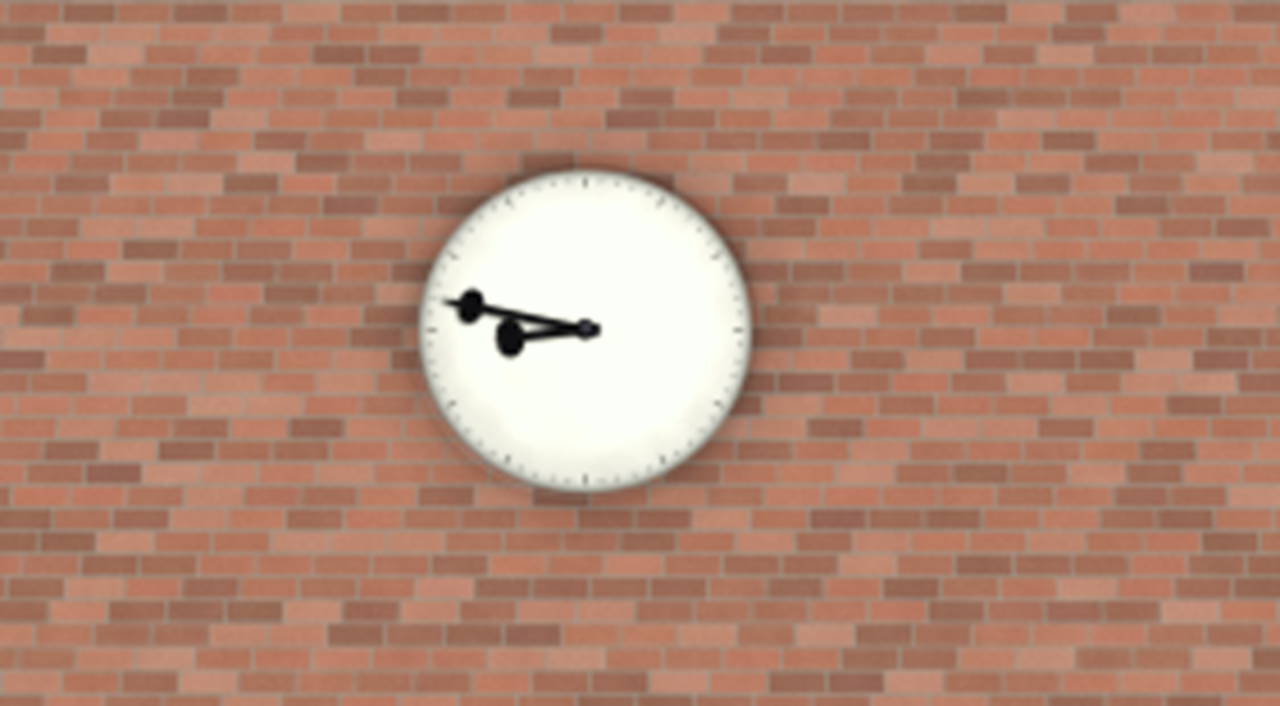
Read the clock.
8:47
